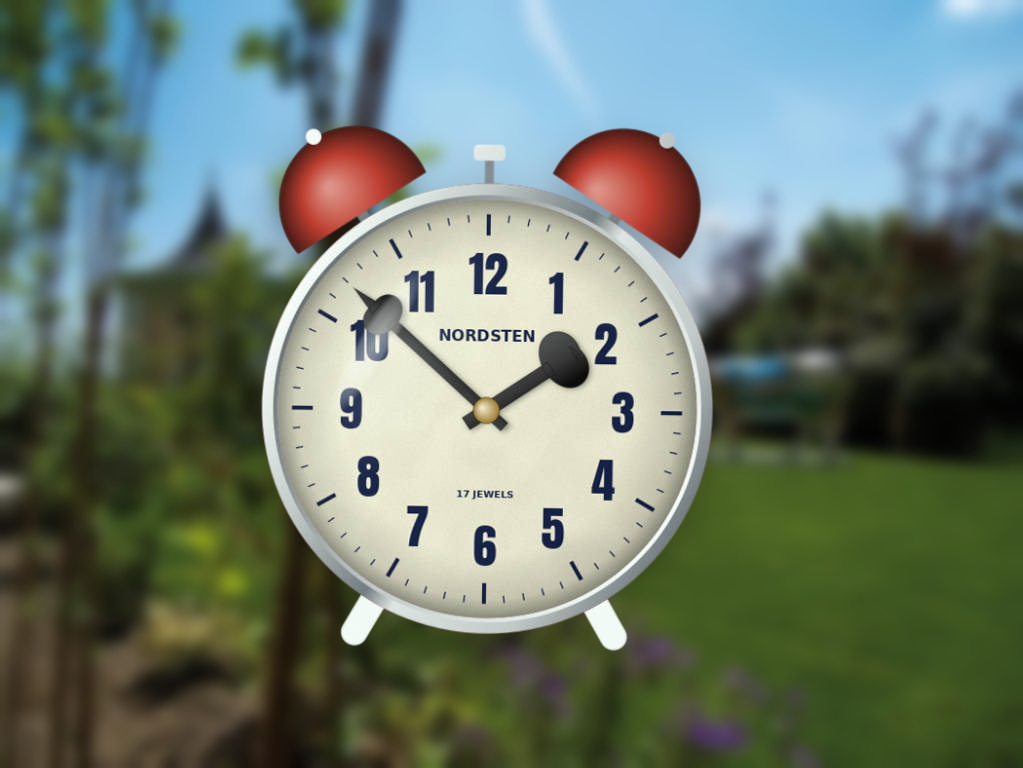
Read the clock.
1:52
